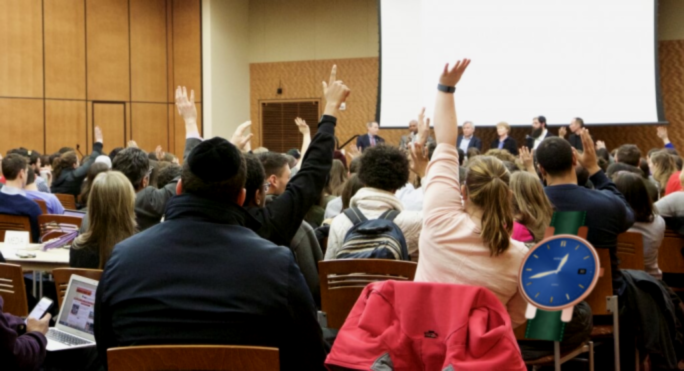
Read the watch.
12:42
